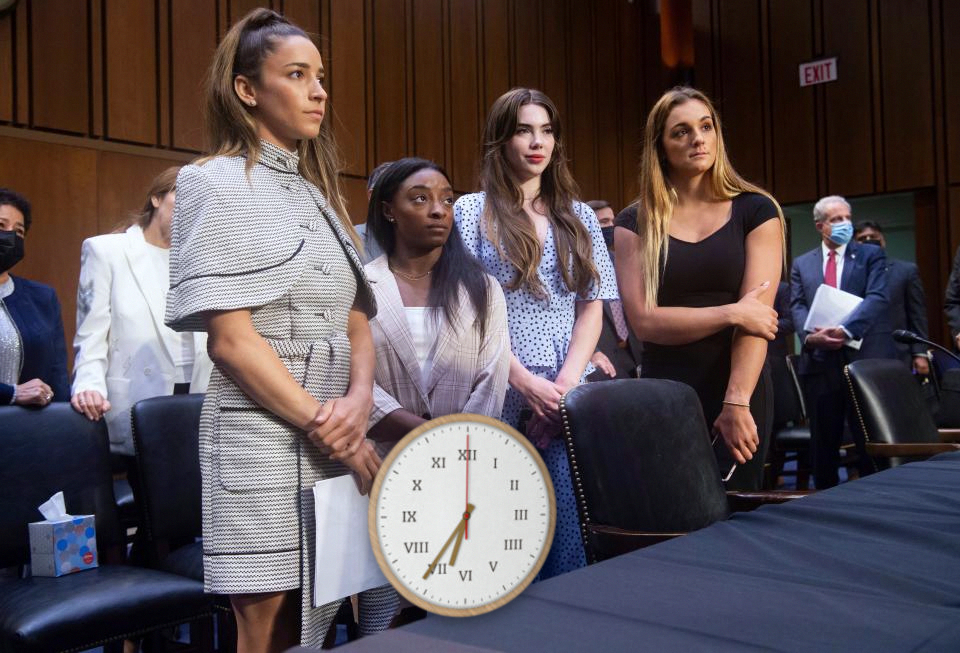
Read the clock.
6:36:00
